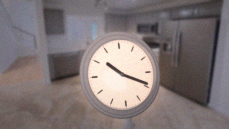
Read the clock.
10:19
